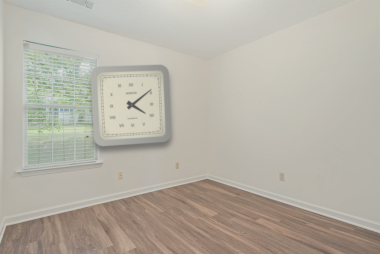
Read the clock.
4:09
